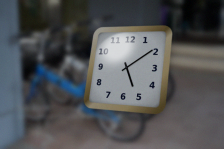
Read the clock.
5:09
